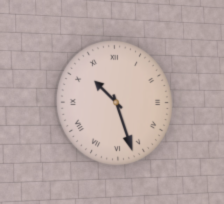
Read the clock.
10:27
